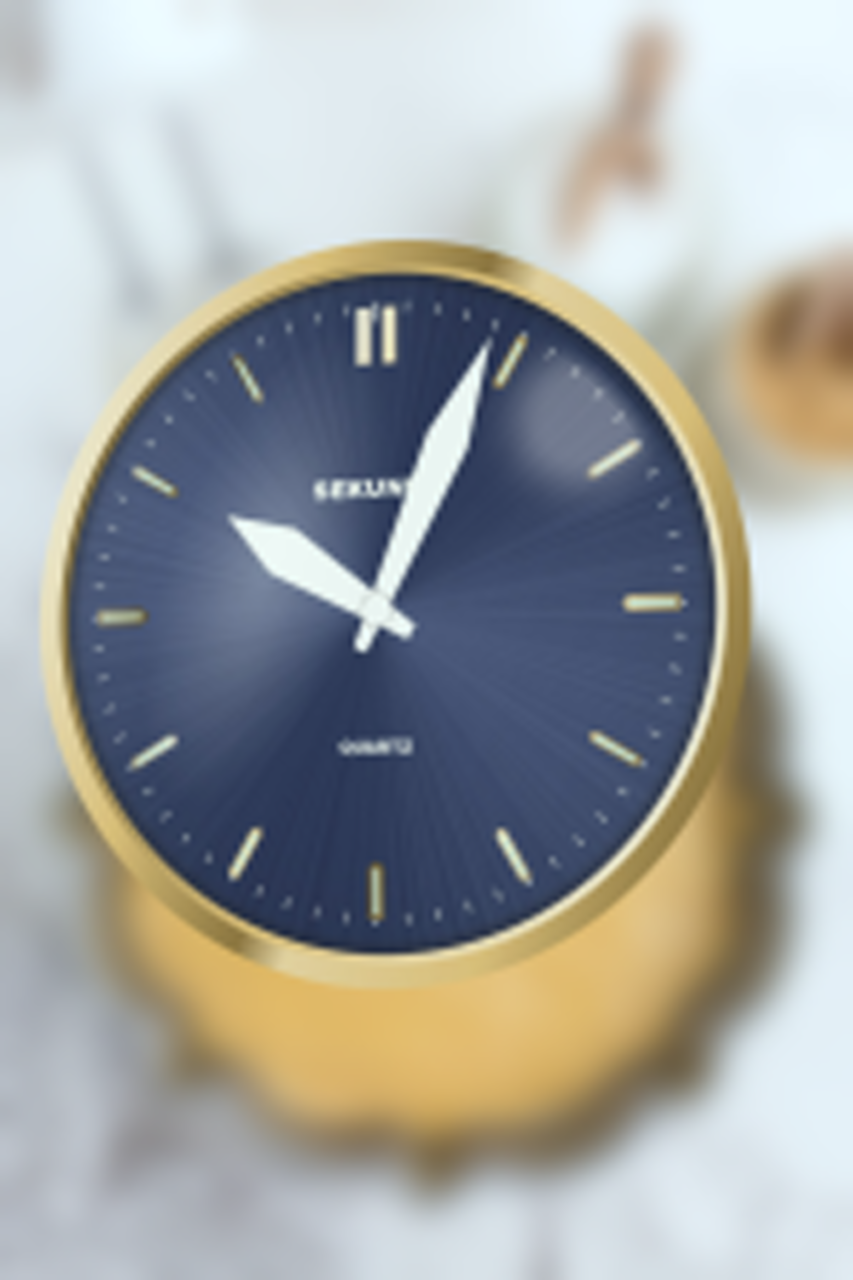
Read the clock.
10:04
